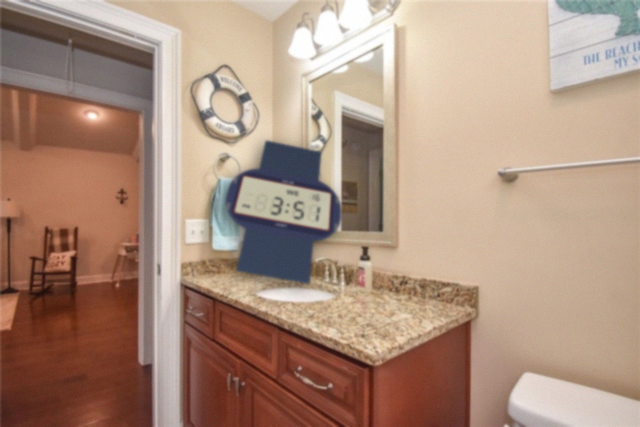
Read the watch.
3:51
